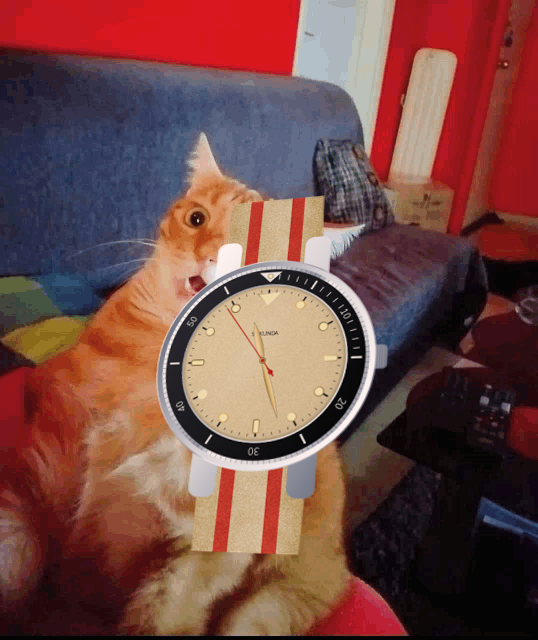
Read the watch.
11:26:54
